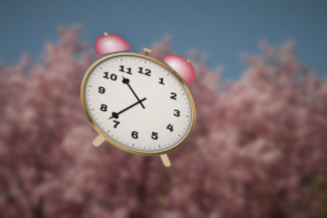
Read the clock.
10:37
